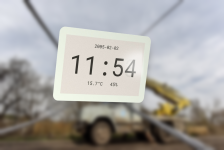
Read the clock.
11:54
